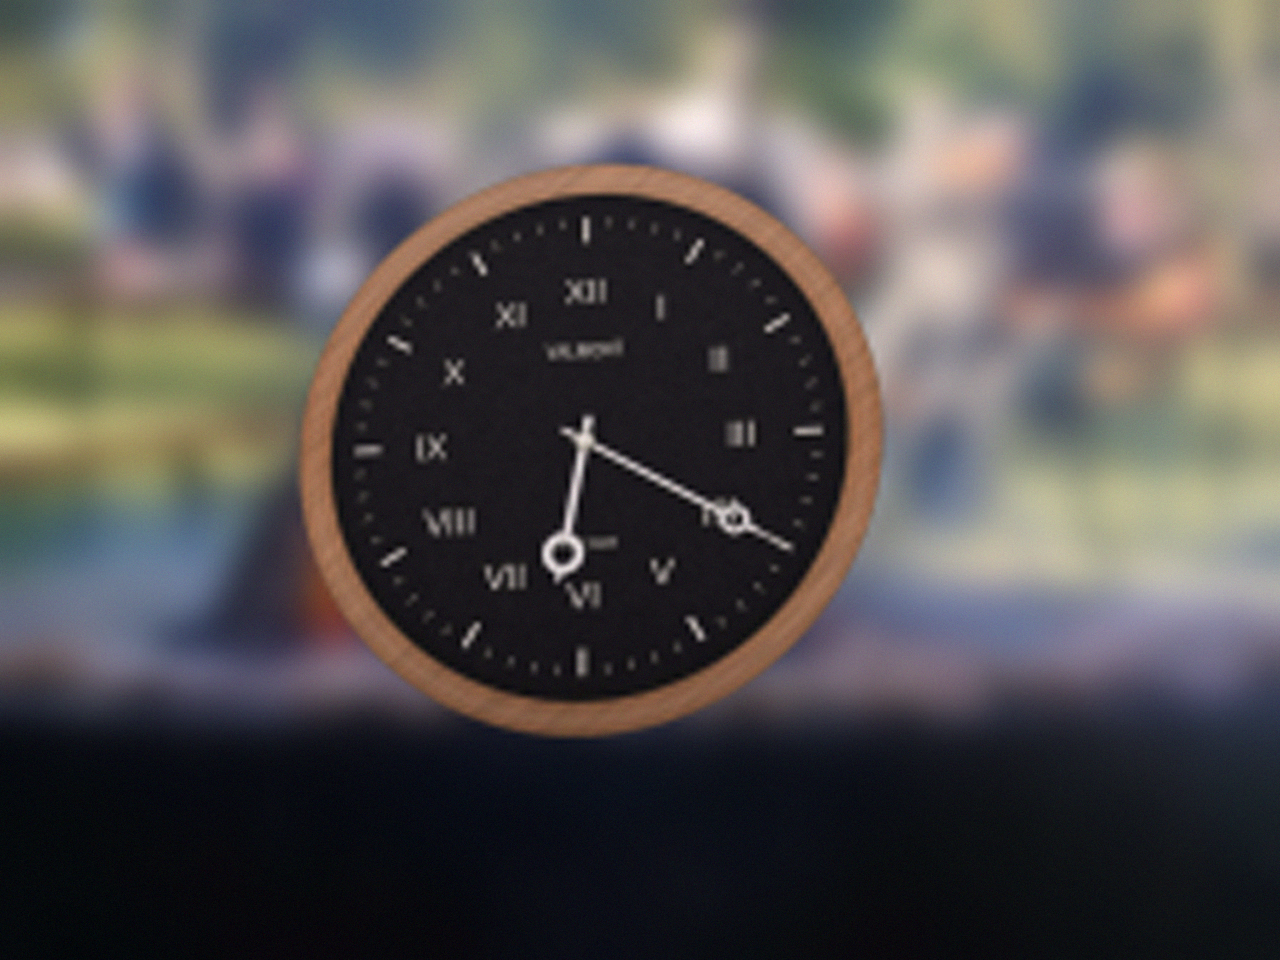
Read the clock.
6:20
